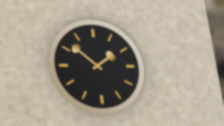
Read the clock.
1:52
